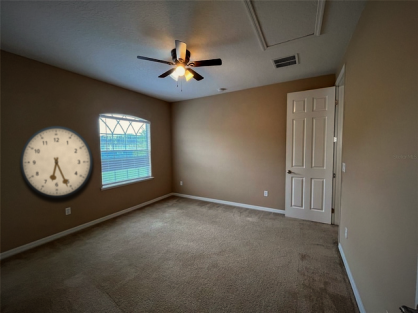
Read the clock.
6:26
